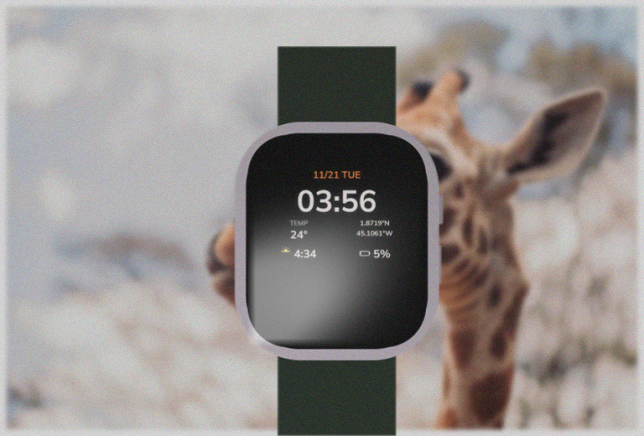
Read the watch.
3:56
